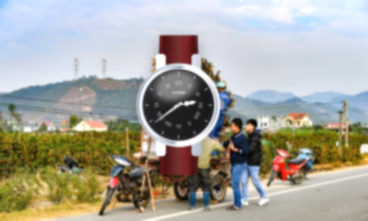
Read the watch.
2:39
